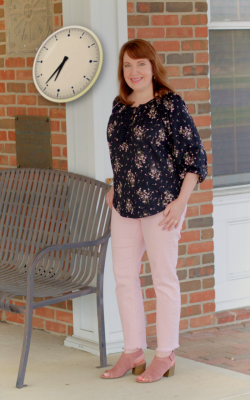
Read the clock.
6:36
